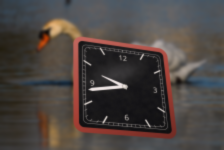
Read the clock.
9:43
